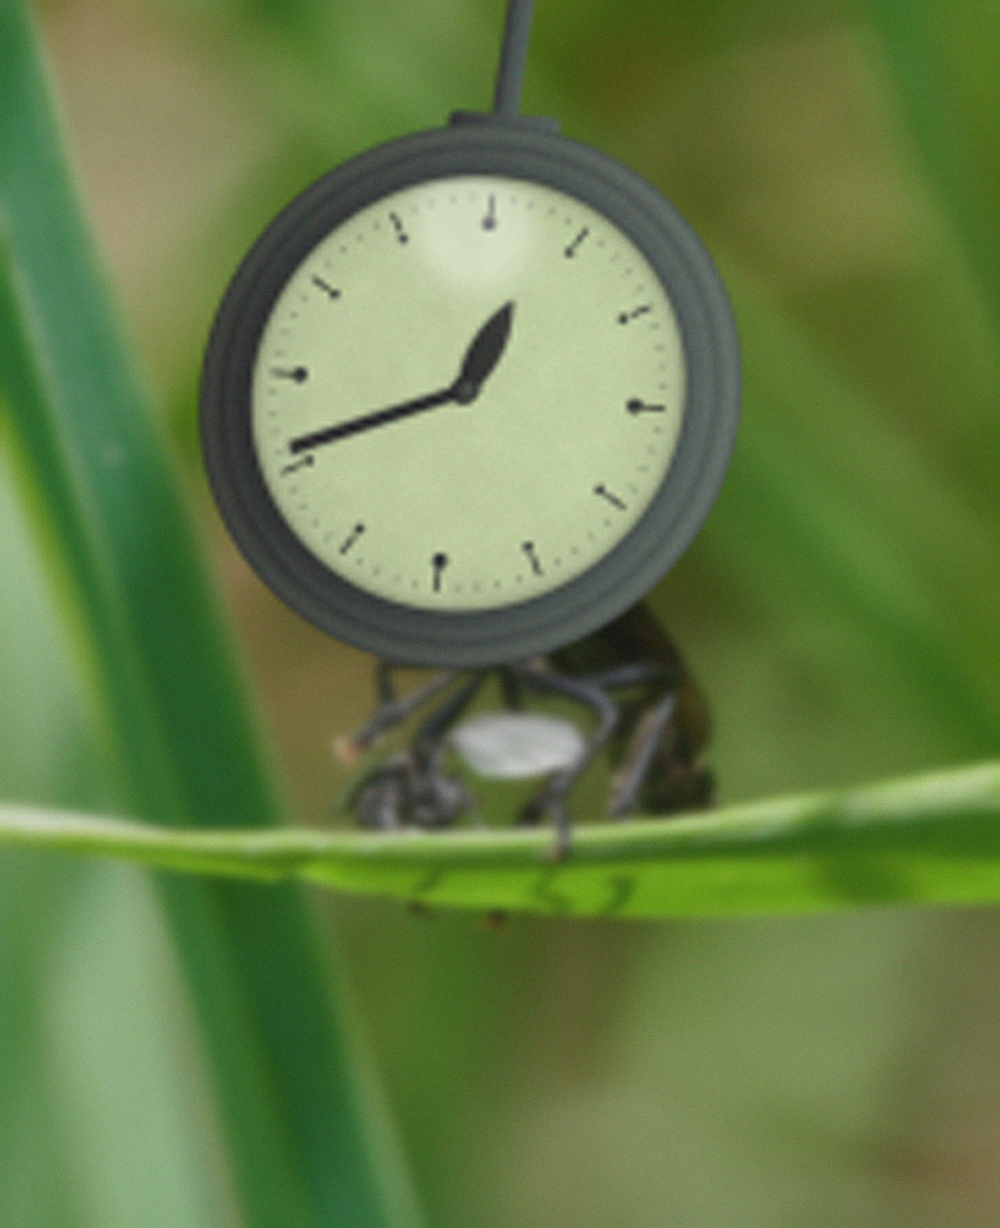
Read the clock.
12:41
